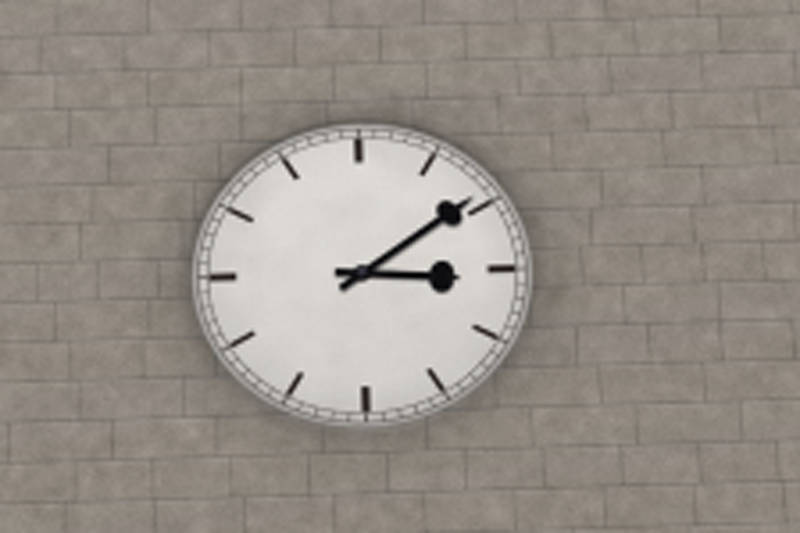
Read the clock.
3:09
